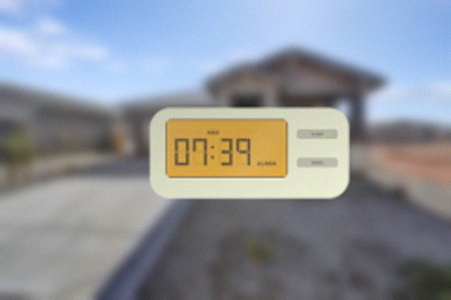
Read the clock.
7:39
